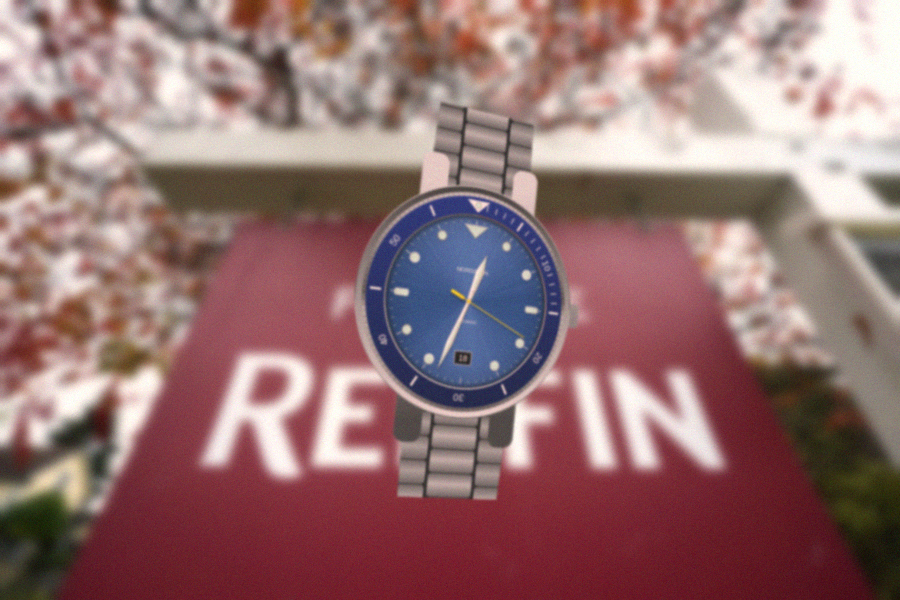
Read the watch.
12:33:19
